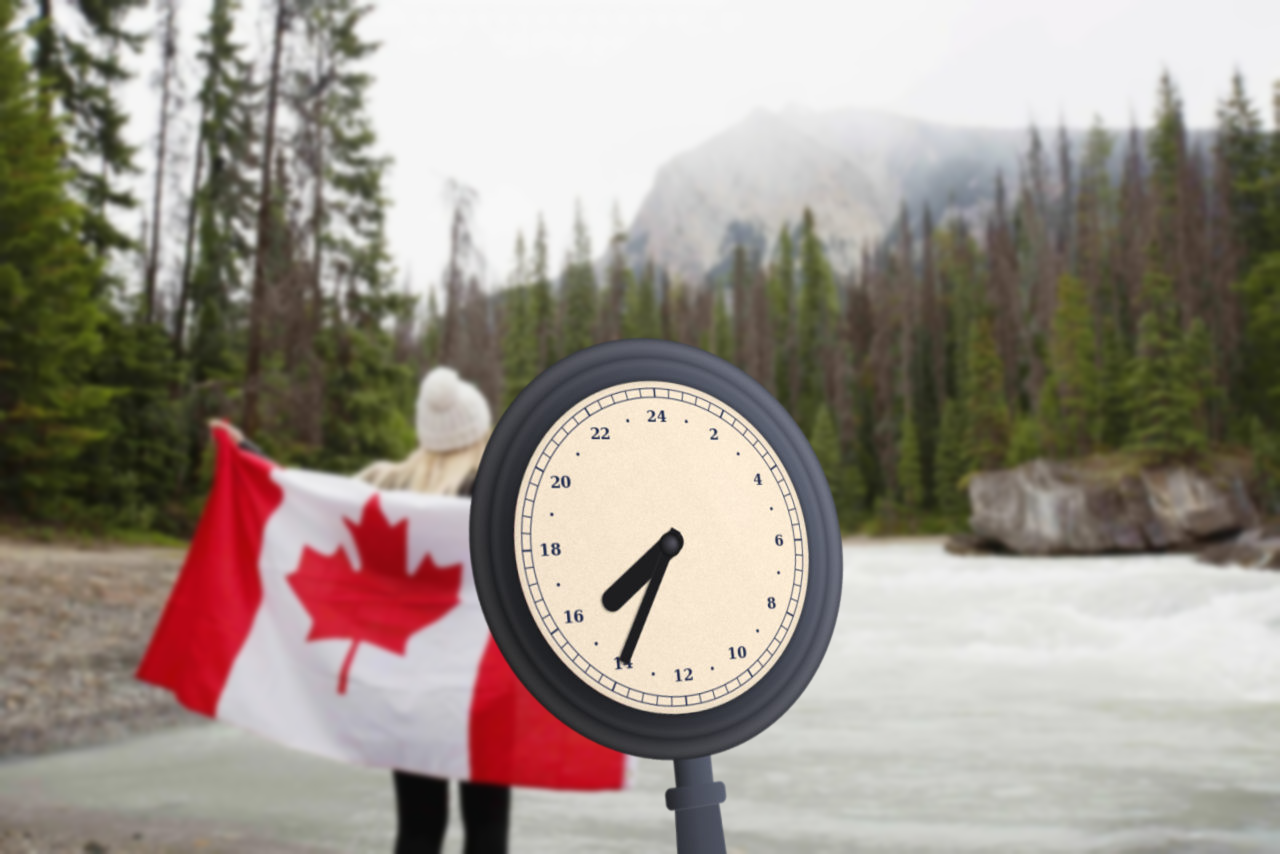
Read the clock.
15:35
